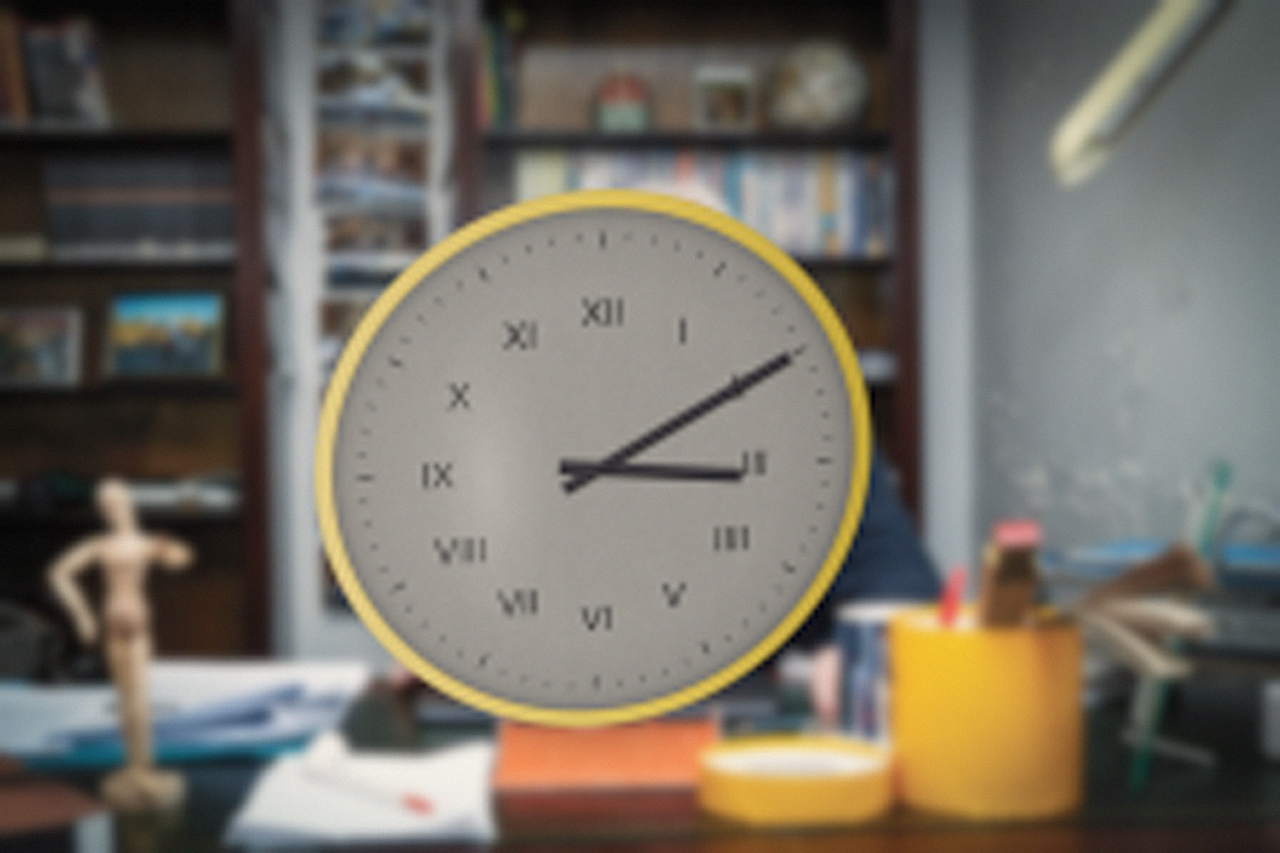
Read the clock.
3:10
